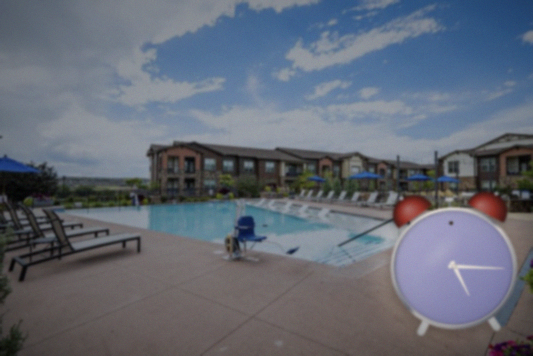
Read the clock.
5:16
